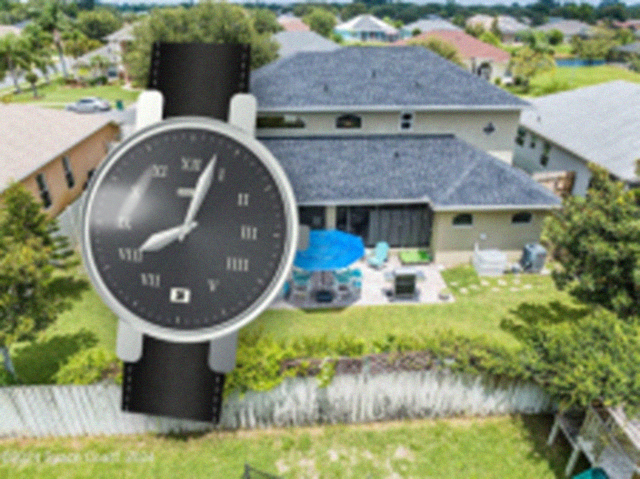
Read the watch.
8:03
